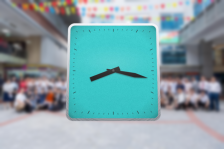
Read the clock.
8:17
